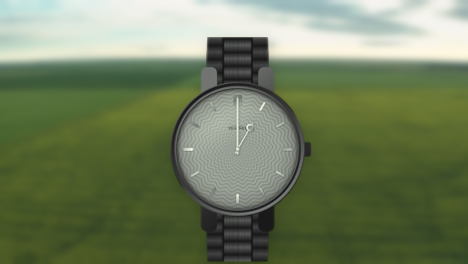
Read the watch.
1:00
